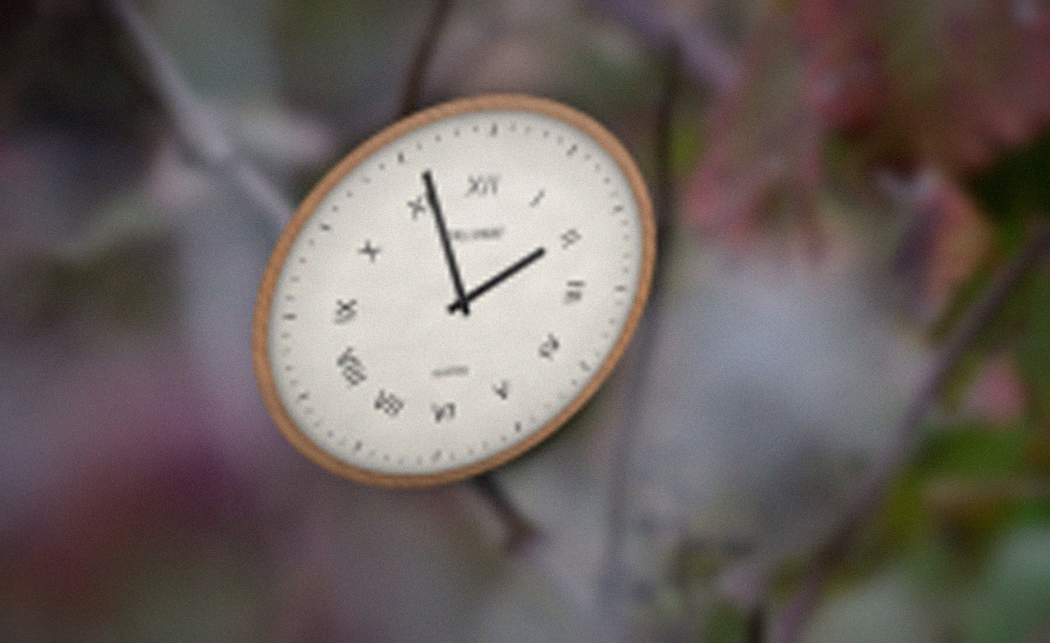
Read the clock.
1:56
